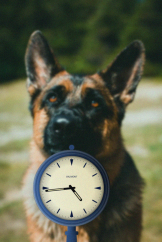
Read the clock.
4:44
